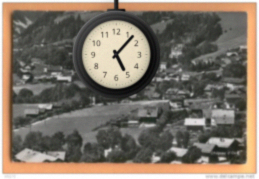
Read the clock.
5:07
